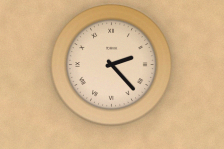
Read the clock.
2:23
